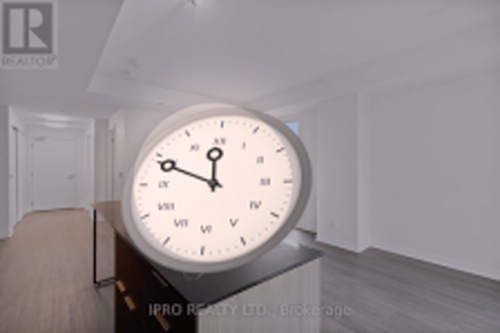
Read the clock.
11:49
